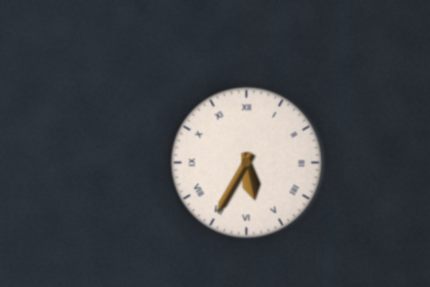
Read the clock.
5:35
